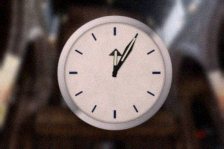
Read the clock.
12:05
